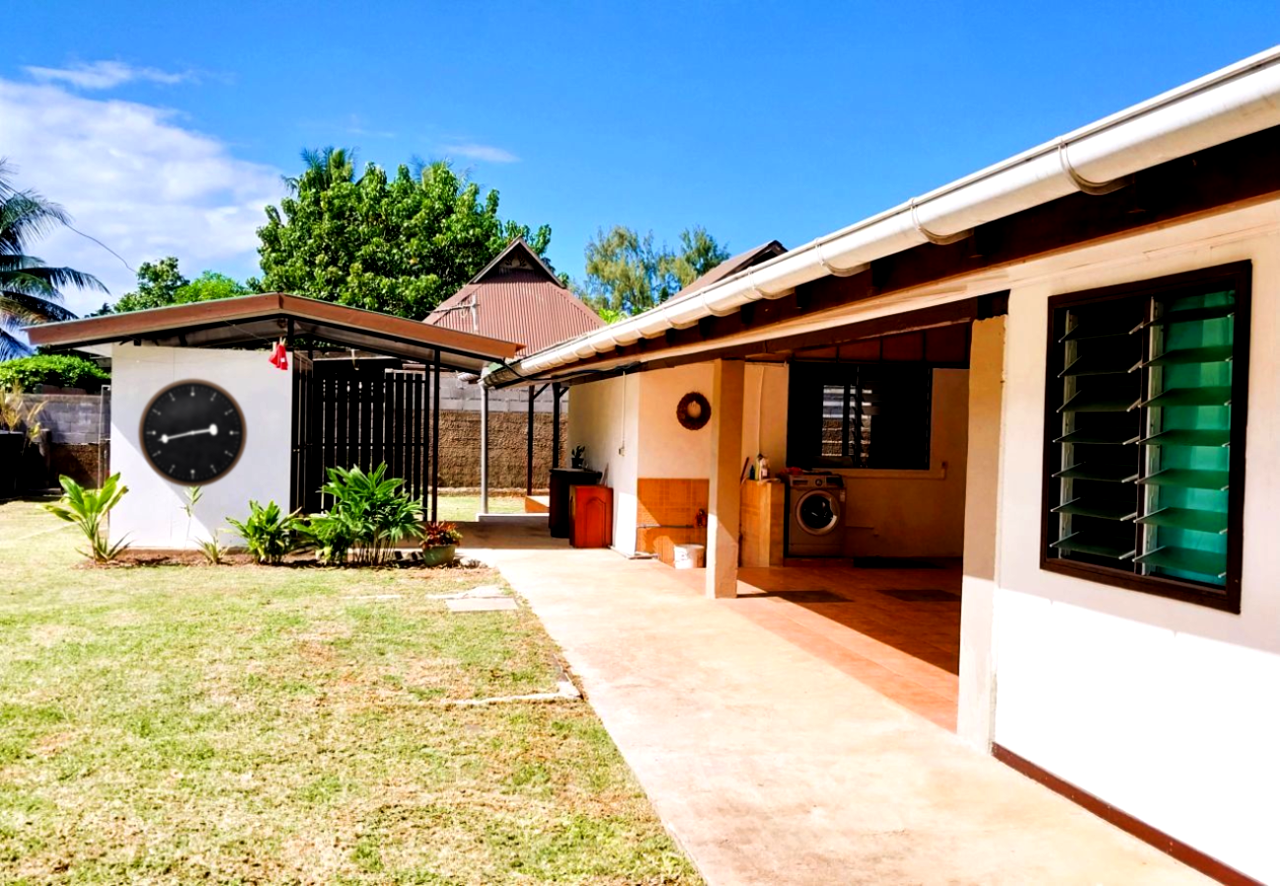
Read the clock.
2:43
